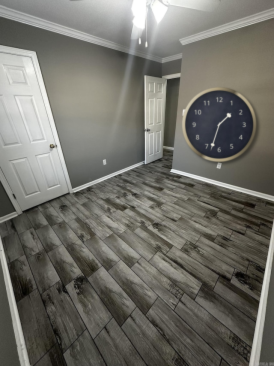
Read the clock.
1:33
